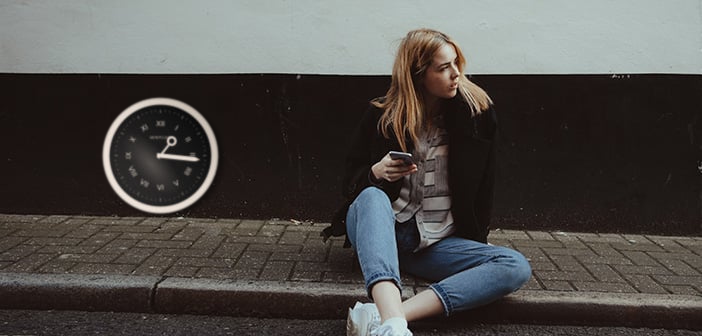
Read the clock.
1:16
